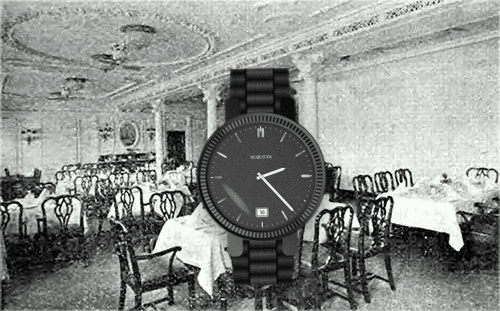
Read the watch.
2:23
